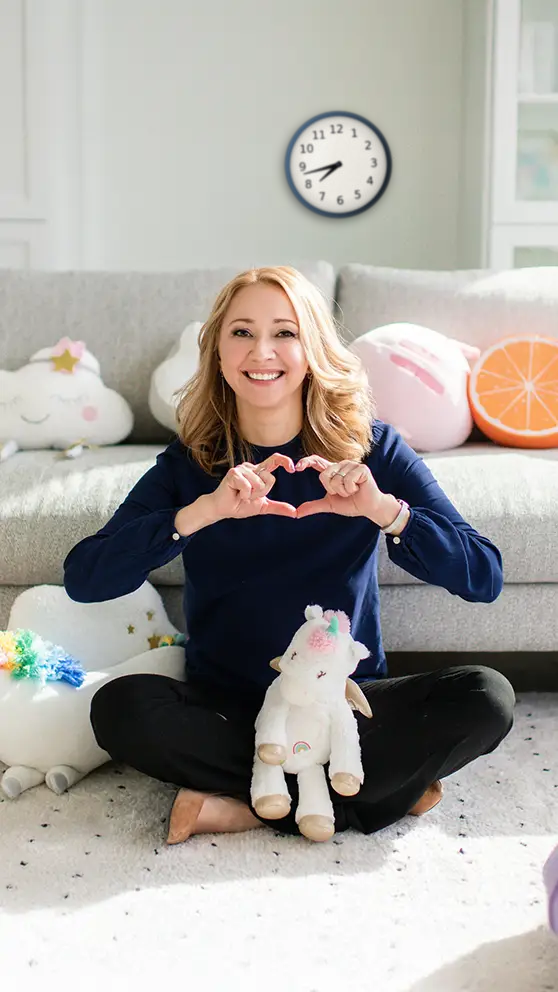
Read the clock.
7:43
